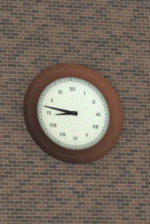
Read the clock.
8:47
